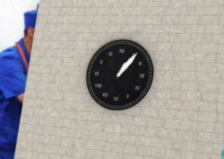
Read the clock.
1:06
